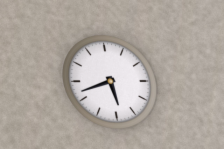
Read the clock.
5:42
